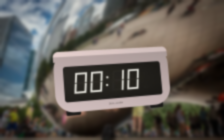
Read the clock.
0:10
